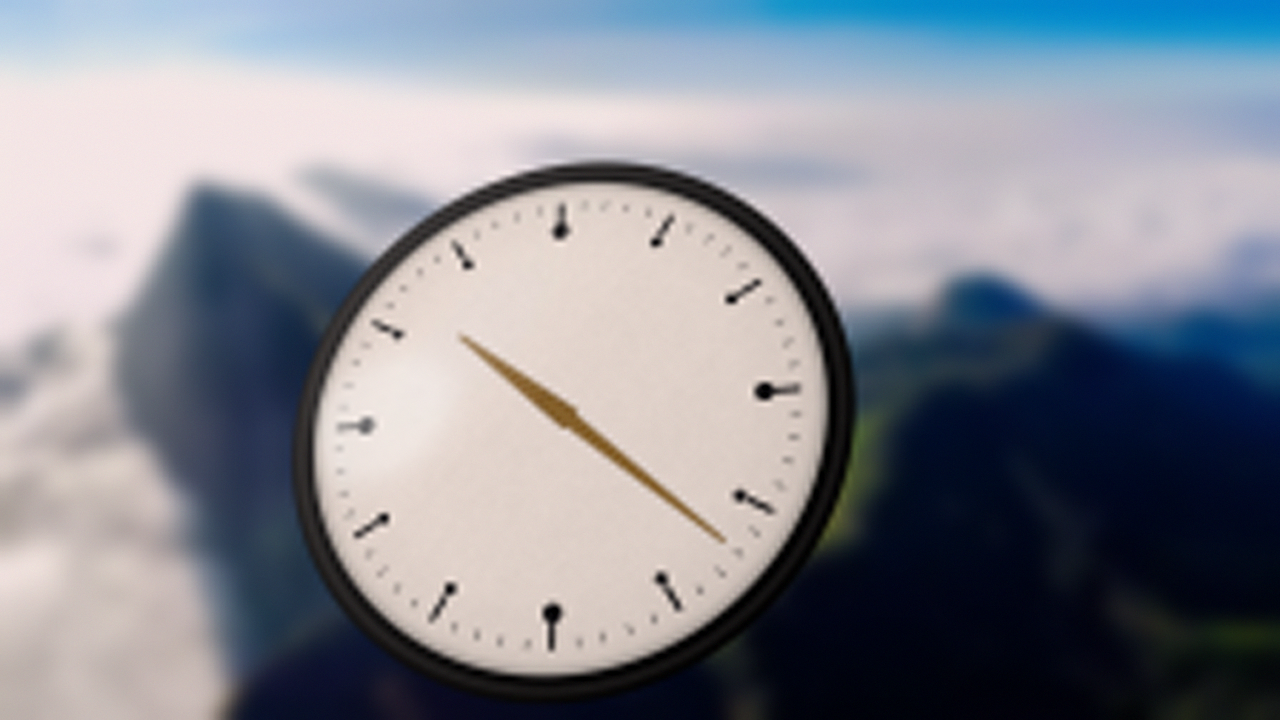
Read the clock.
10:22
